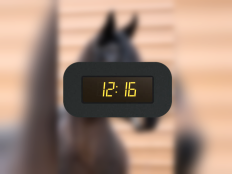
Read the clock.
12:16
